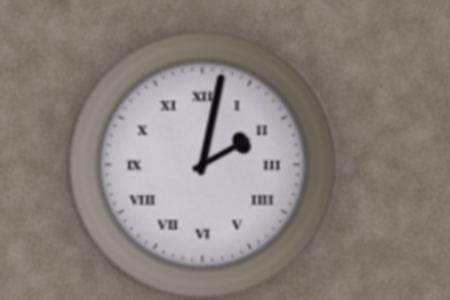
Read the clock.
2:02
